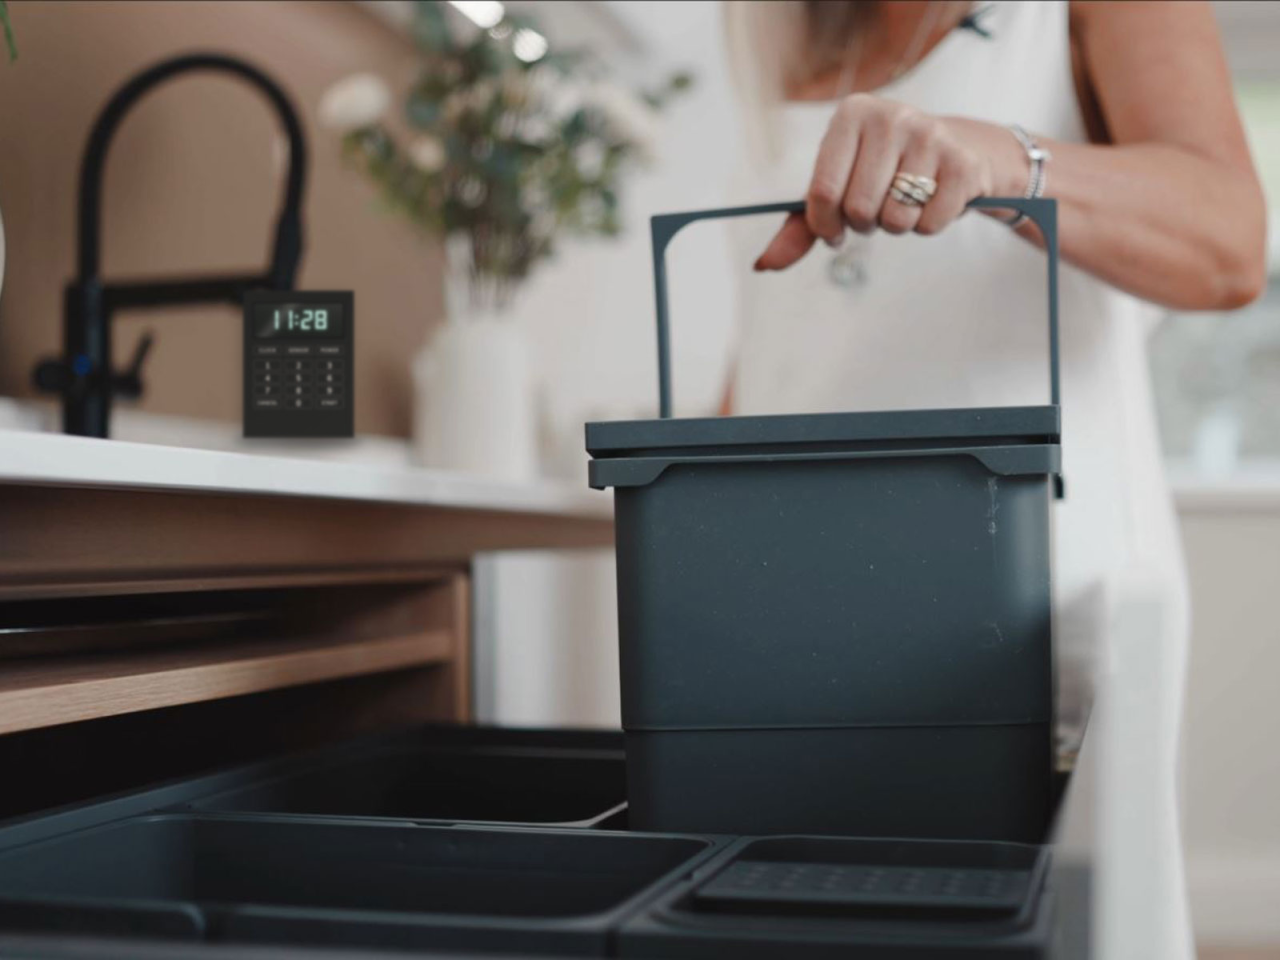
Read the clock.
11:28
